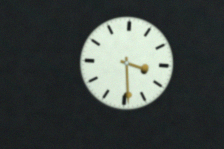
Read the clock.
3:29
